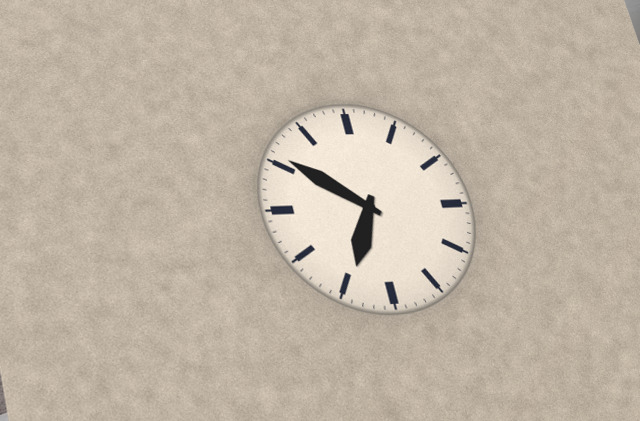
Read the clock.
6:51
